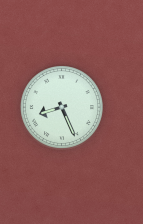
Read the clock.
8:26
